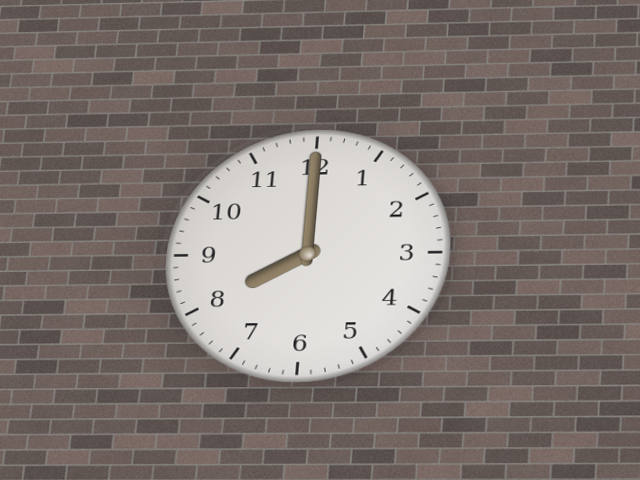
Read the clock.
8:00
